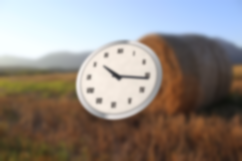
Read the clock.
10:16
